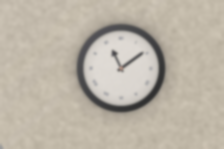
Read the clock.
11:09
